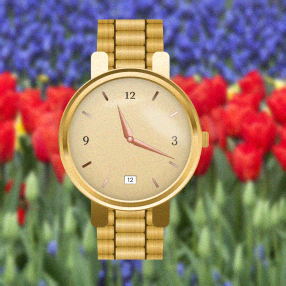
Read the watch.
11:19
